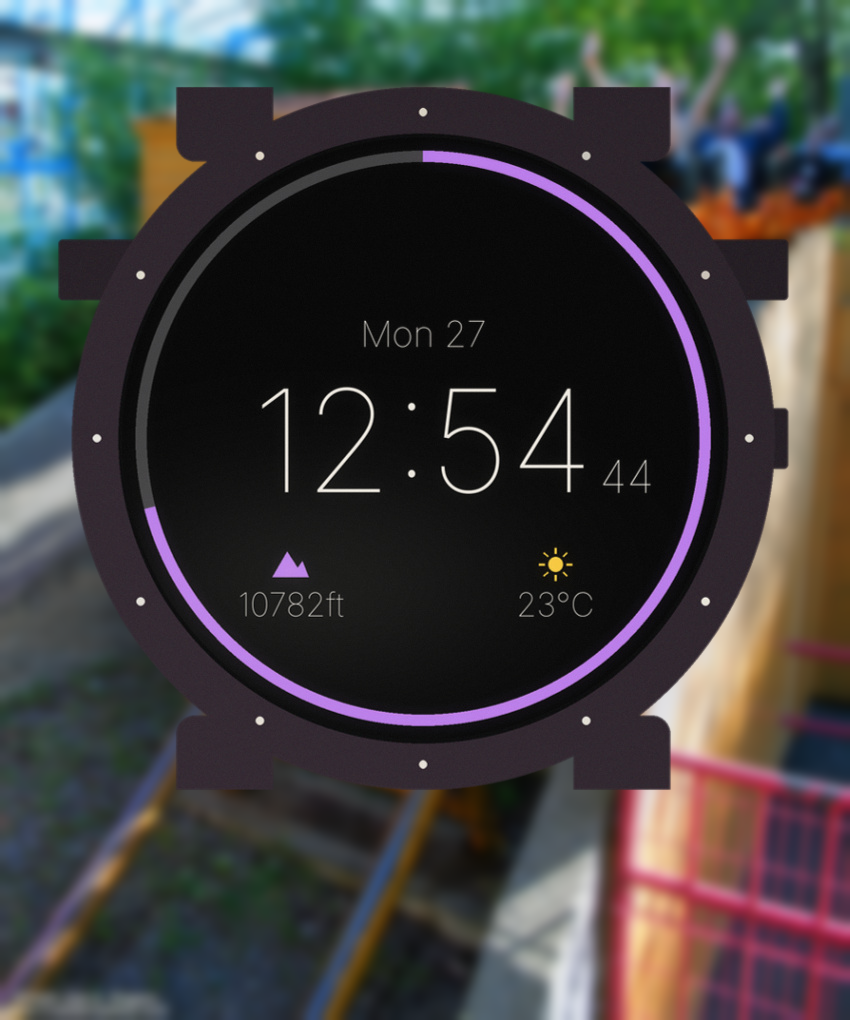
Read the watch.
12:54:44
